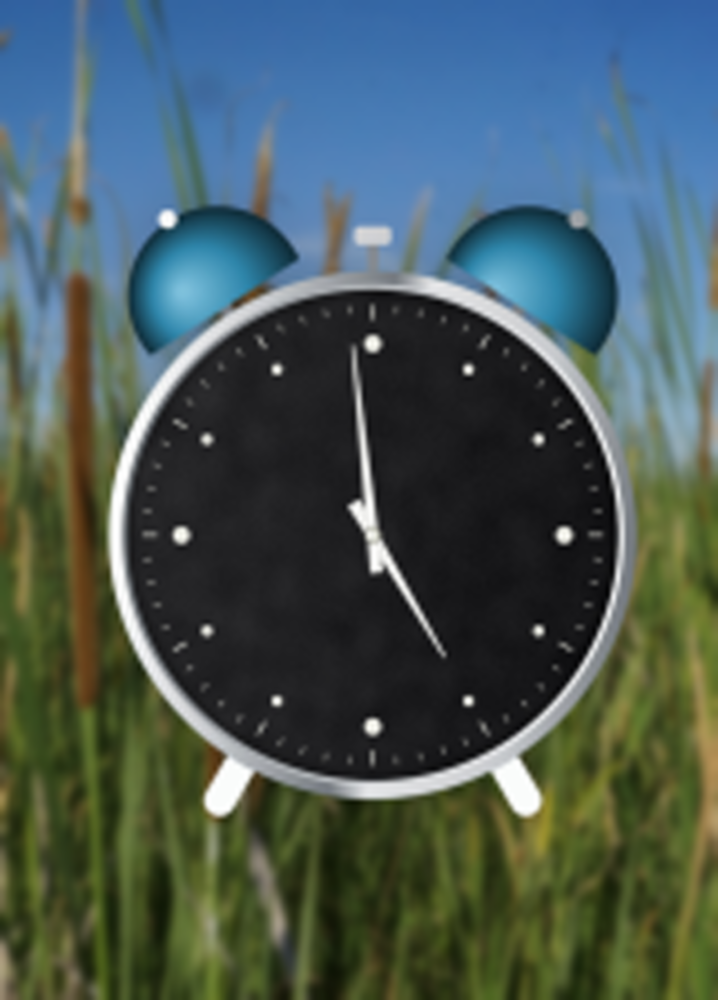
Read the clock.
4:59
